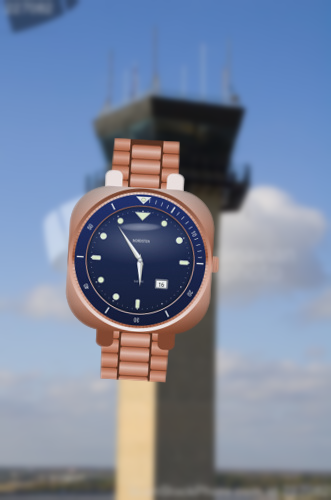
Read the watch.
5:54
